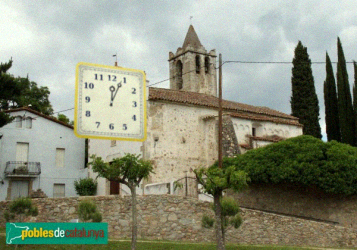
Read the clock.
12:04
